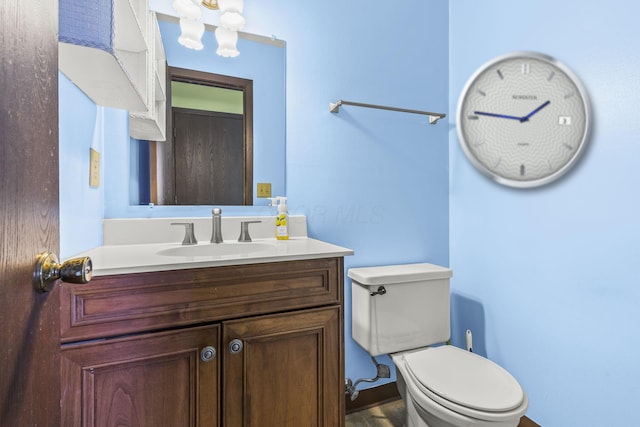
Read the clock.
1:46
